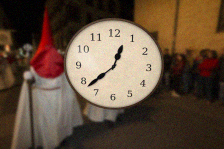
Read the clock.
12:38
